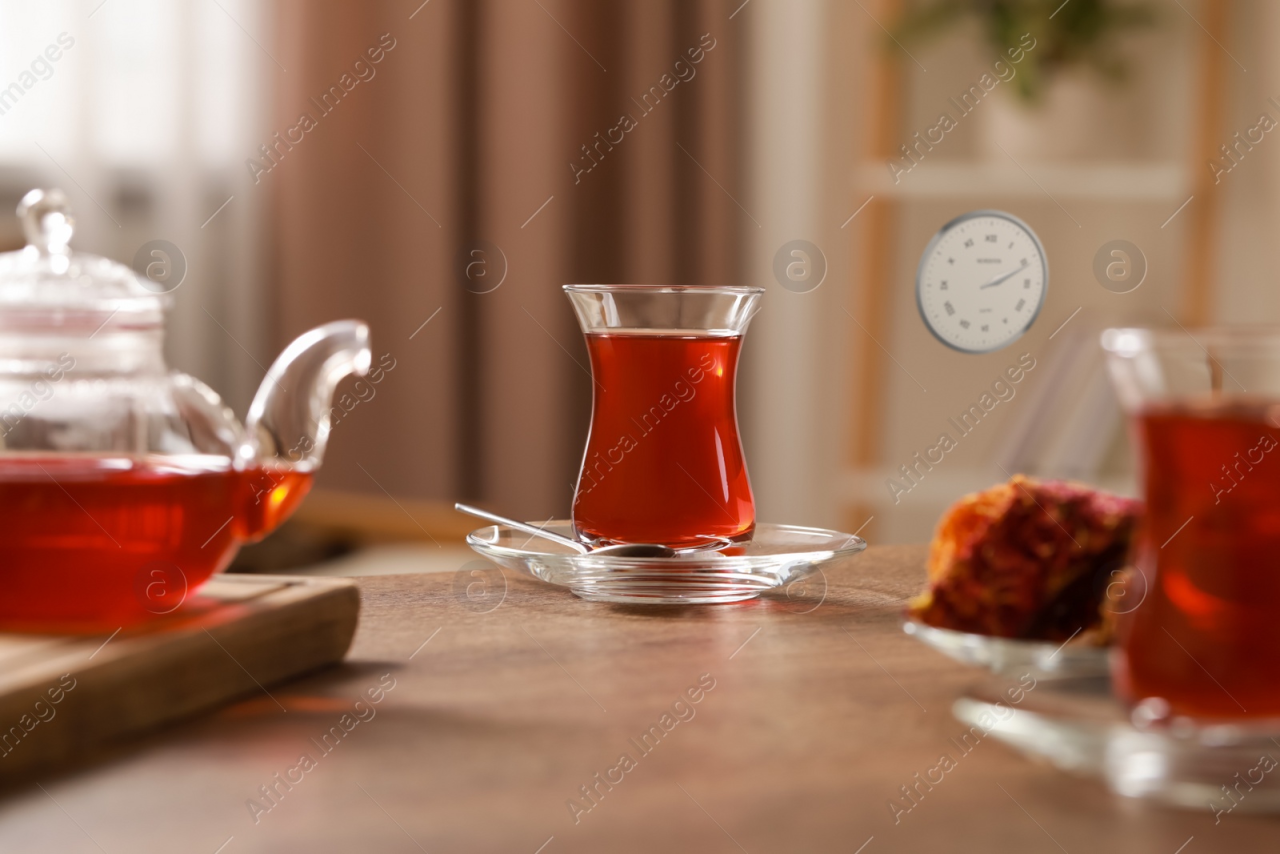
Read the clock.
2:11
